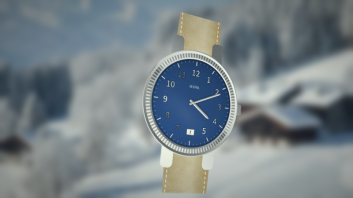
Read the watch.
4:11
